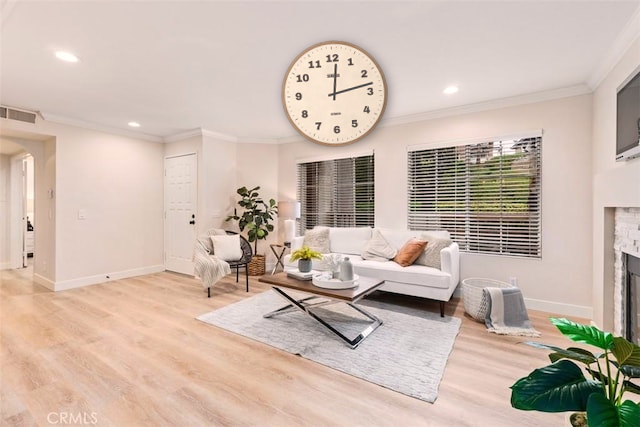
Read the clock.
12:13
